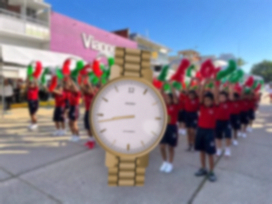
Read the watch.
8:43
